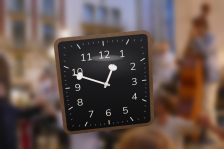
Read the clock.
12:49
